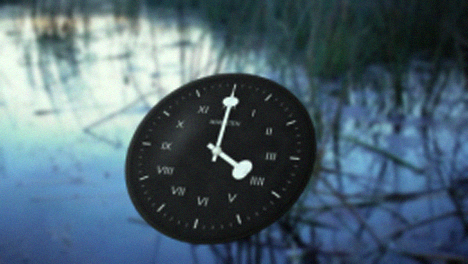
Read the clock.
4:00
